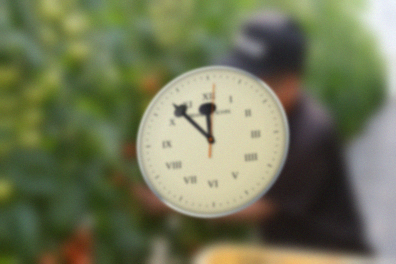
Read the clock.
11:53:01
